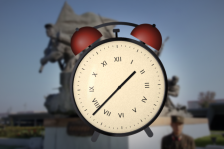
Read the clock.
1:38
